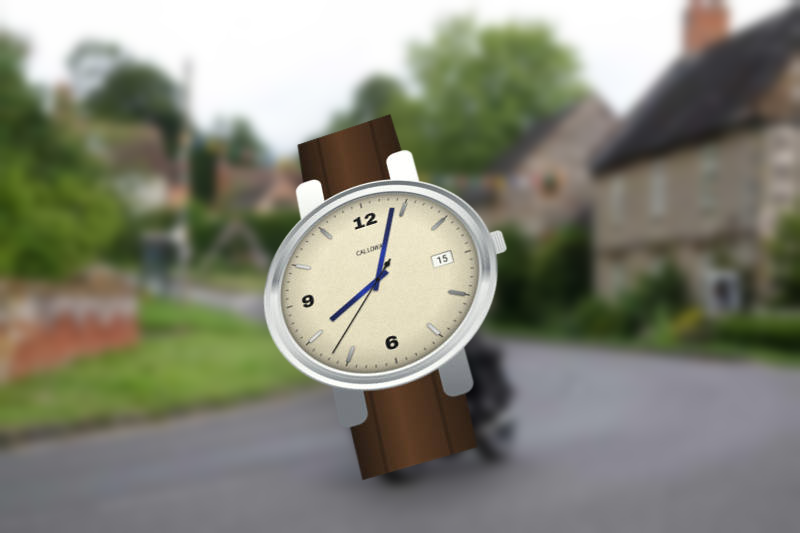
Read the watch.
8:03:37
